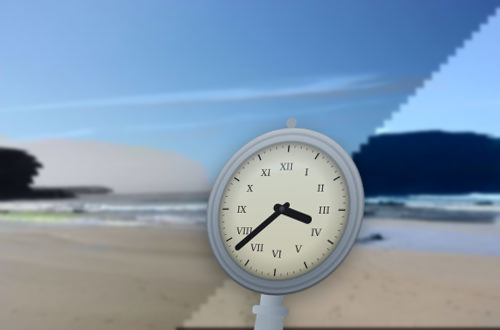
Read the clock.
3:38
